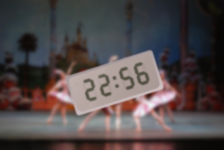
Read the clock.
22:56
